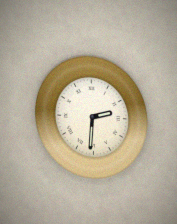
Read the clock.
2:31
